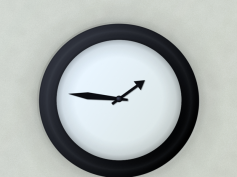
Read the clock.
1:46
